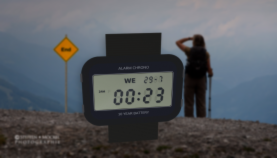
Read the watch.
0:23
